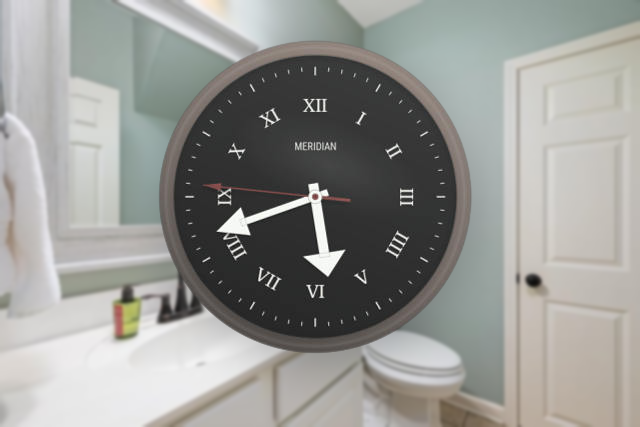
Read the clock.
5:41:46
